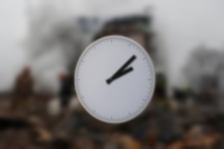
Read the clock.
2:08
